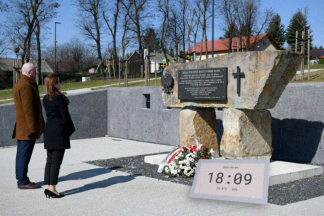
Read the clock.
18:09
